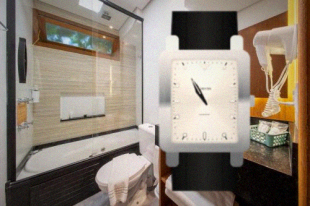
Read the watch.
10:55
